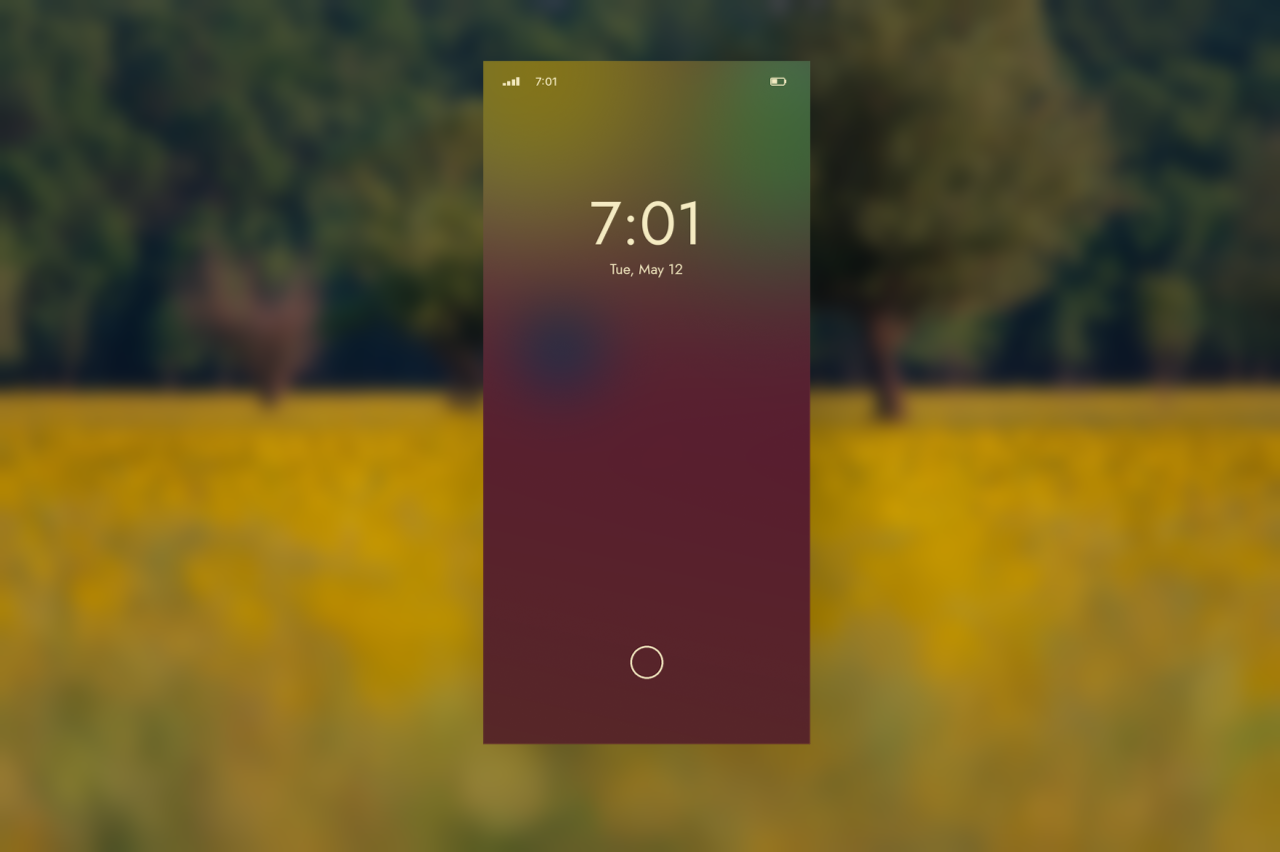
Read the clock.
7:01
